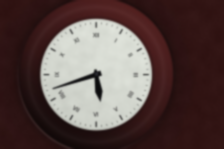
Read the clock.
5:42
